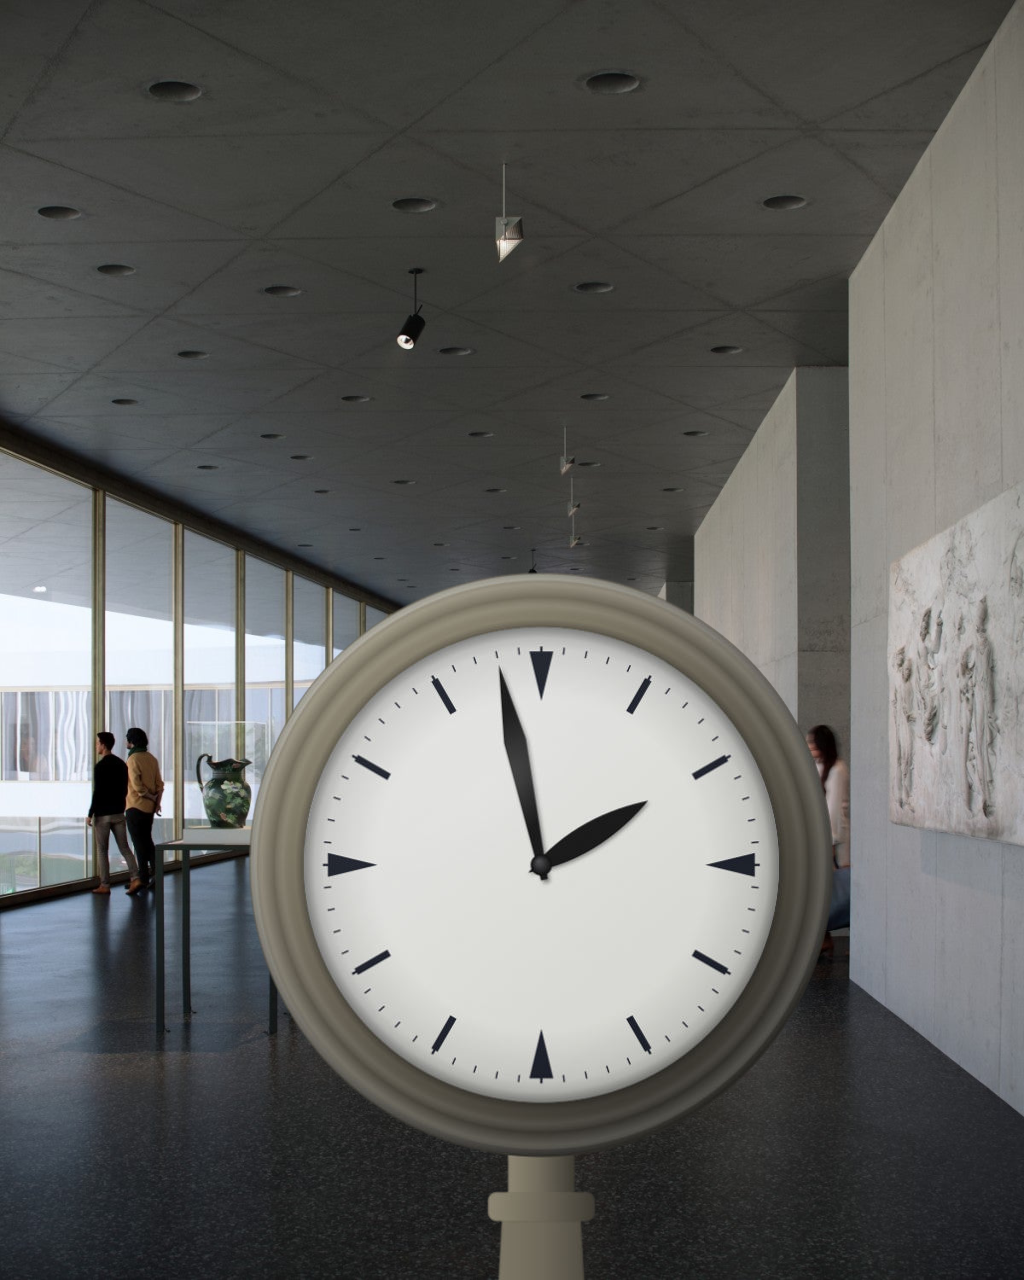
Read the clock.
1:58
